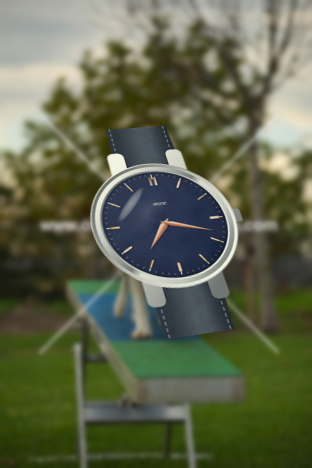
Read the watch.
7:18
